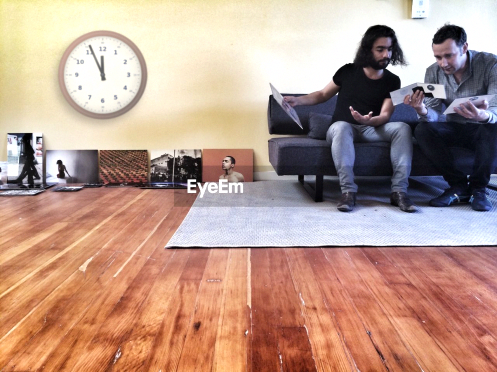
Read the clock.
11:56
